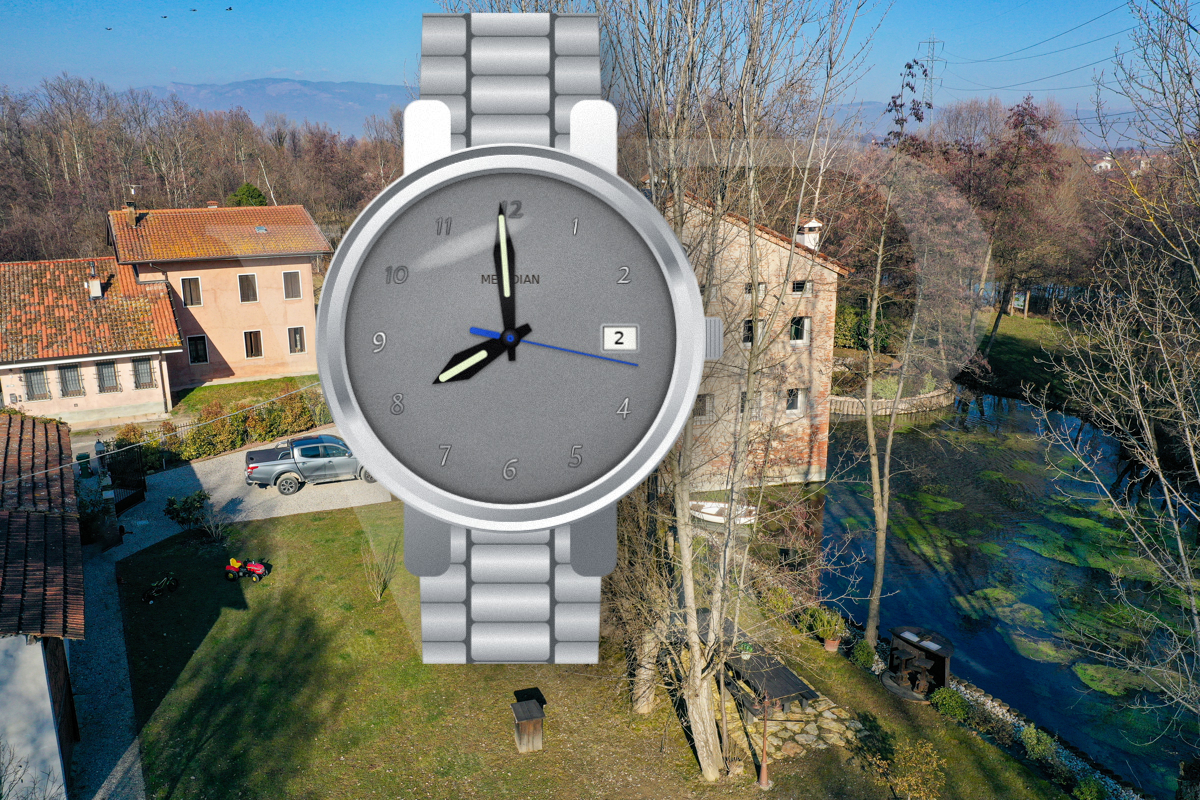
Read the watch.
7:59:17
